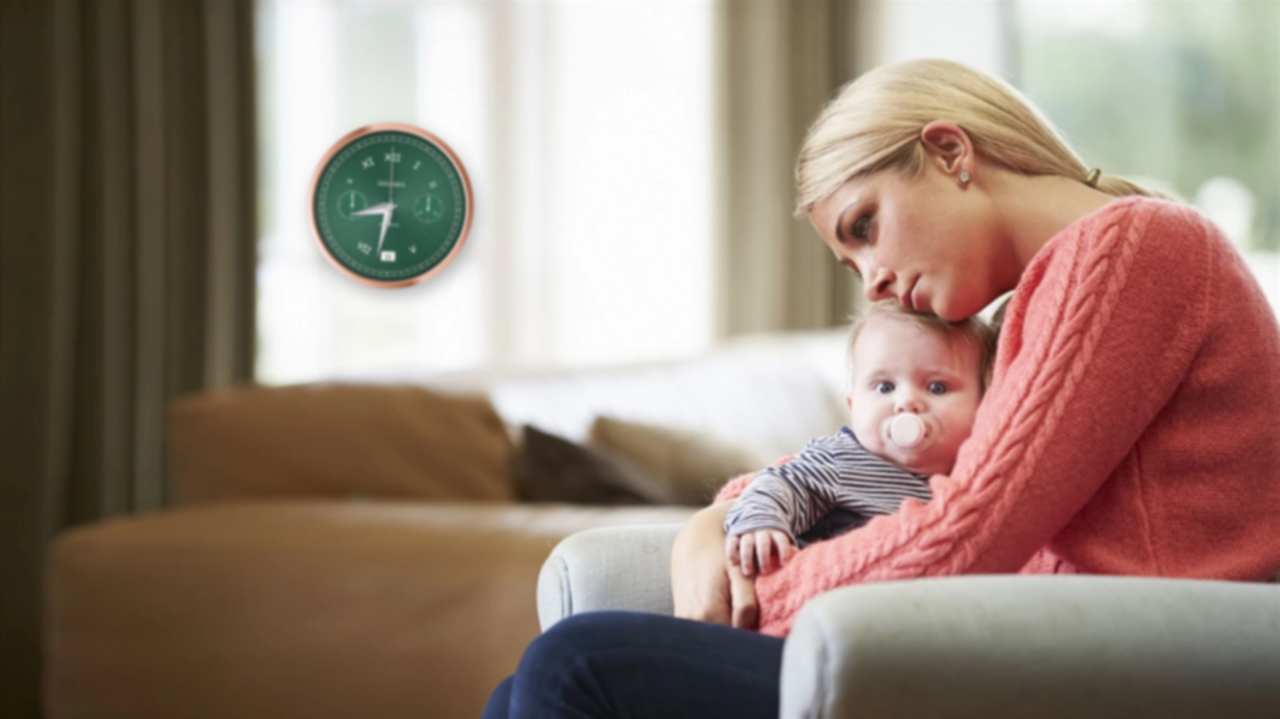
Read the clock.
8:32
